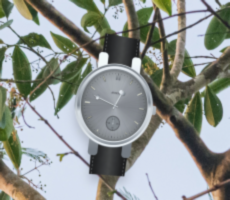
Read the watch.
12:48
